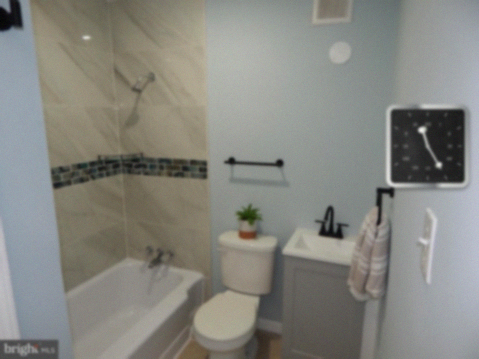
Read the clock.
11:25
